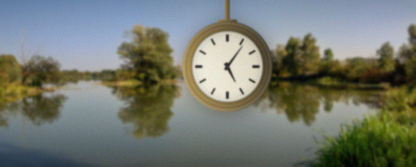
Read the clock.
5:06
